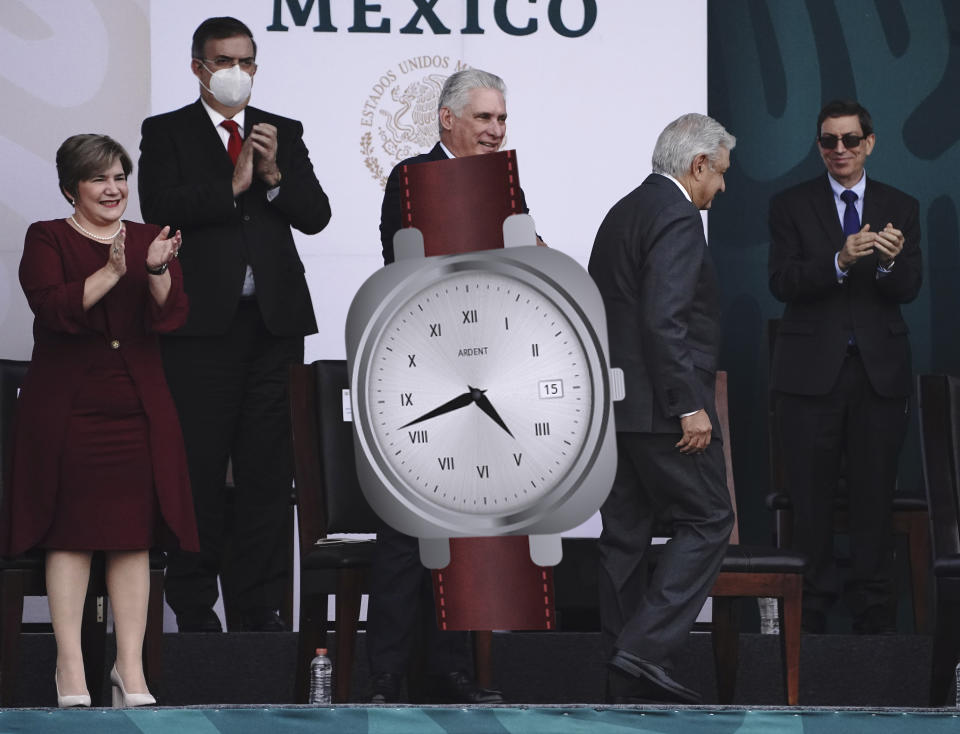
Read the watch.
4:42
